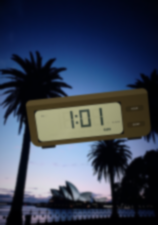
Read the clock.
1:01
